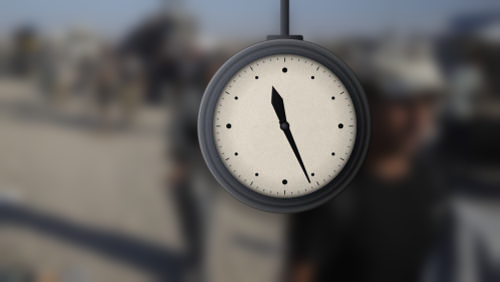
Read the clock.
11:26
